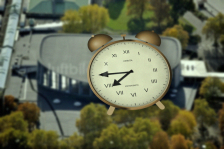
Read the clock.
7:45
